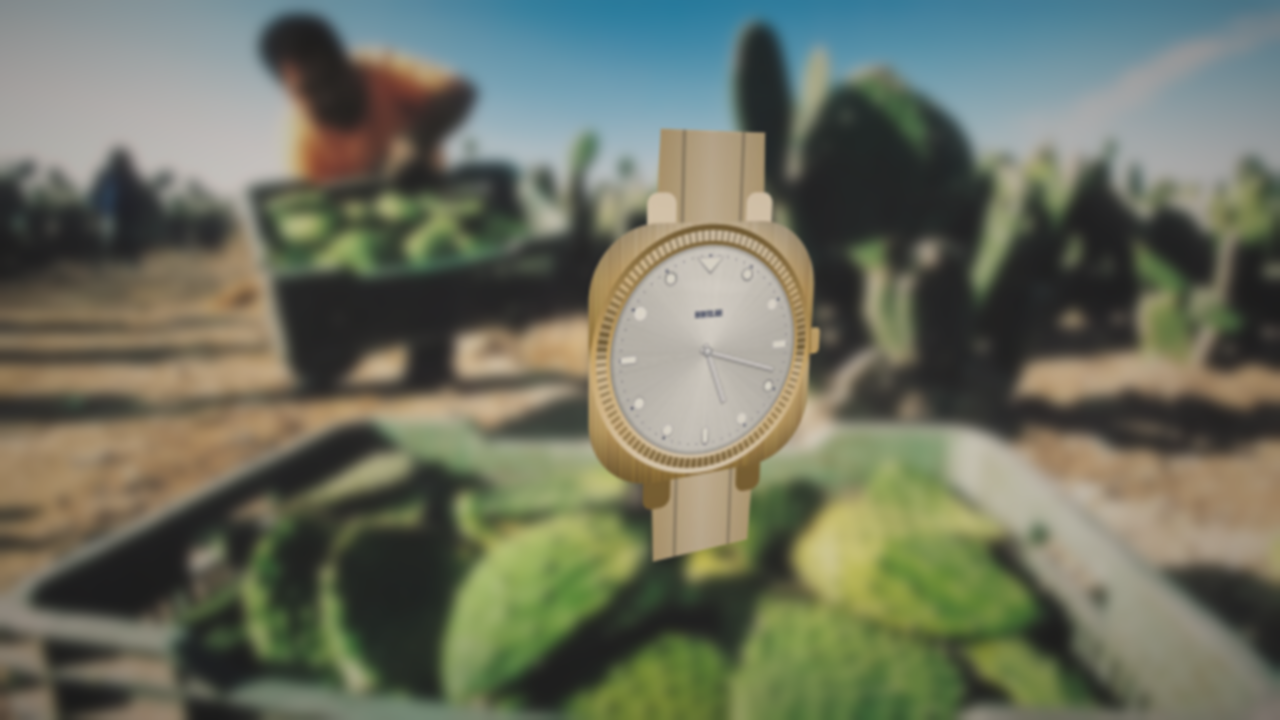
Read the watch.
5:18
